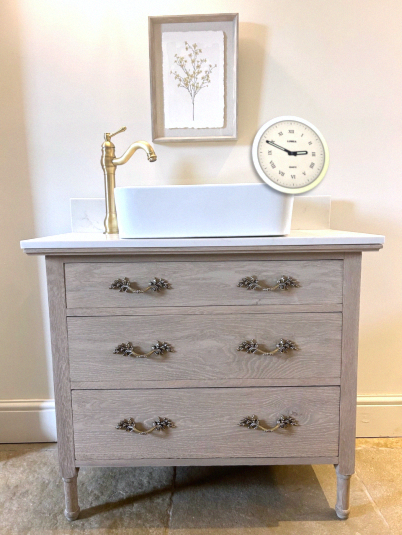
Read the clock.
2:49
